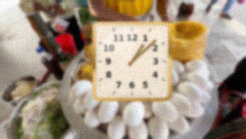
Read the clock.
1:08
